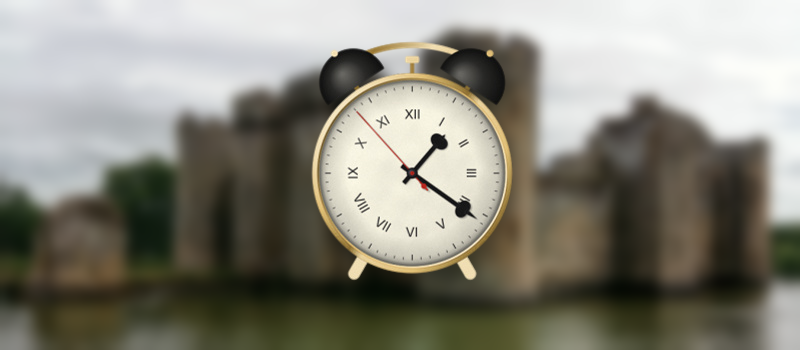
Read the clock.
1:20:53
